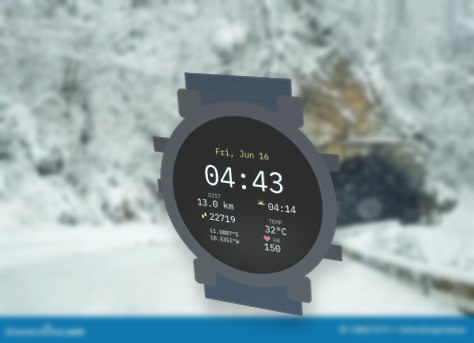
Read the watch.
4:43
